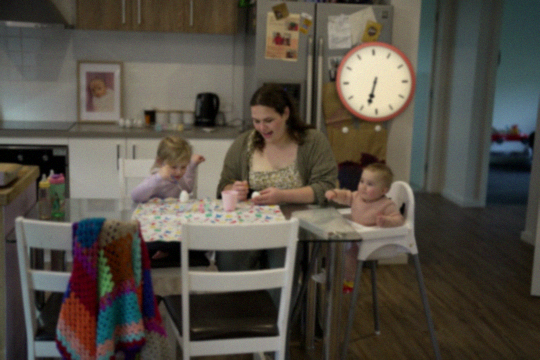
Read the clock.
6:33
